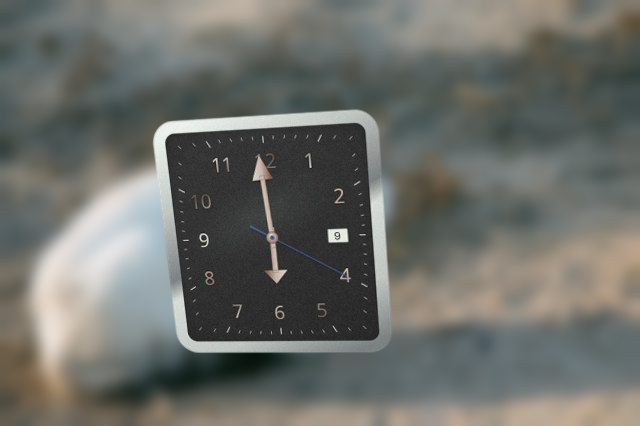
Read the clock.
5:59:20
